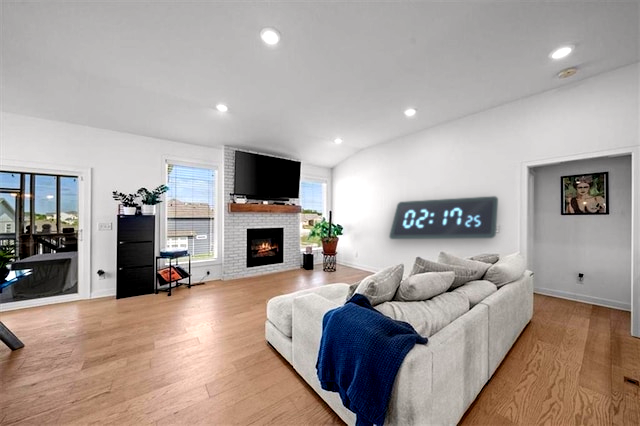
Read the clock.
2:17:25
